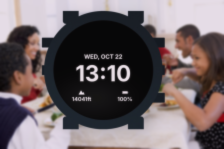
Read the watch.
13:10
